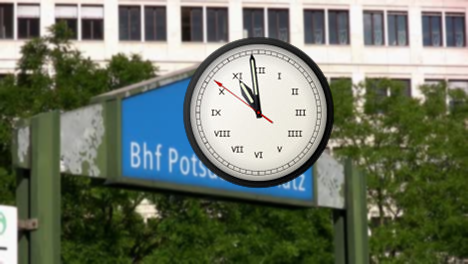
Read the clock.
10:58:51
